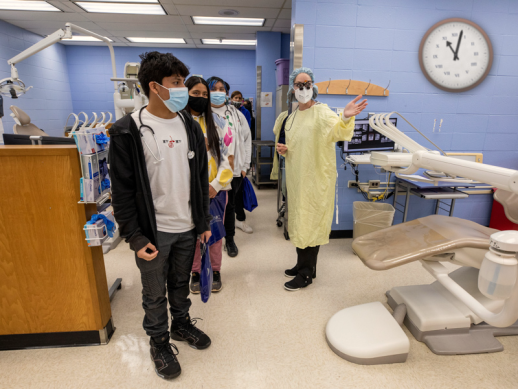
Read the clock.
11:03
